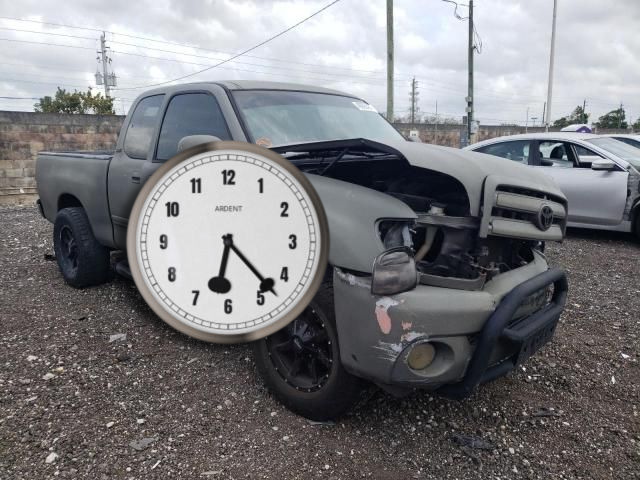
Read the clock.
6:23
